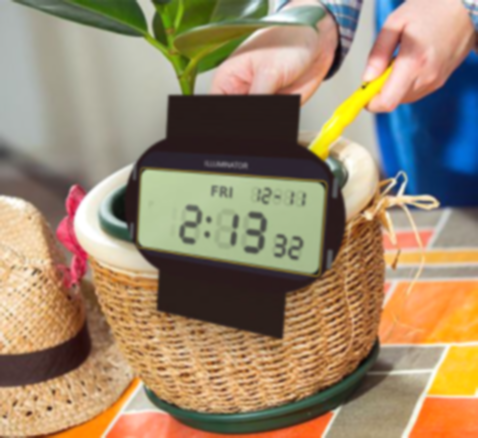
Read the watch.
2:13:32
